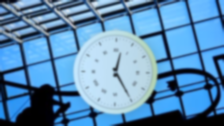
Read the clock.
12:25
